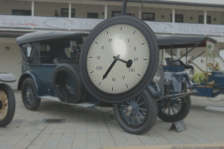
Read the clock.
3:35
